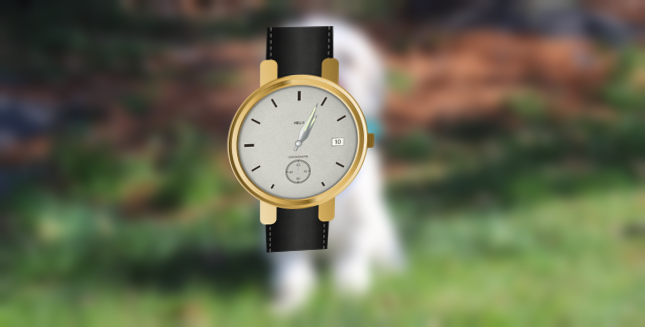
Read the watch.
1:04
